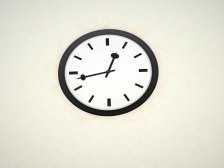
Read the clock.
12:43
